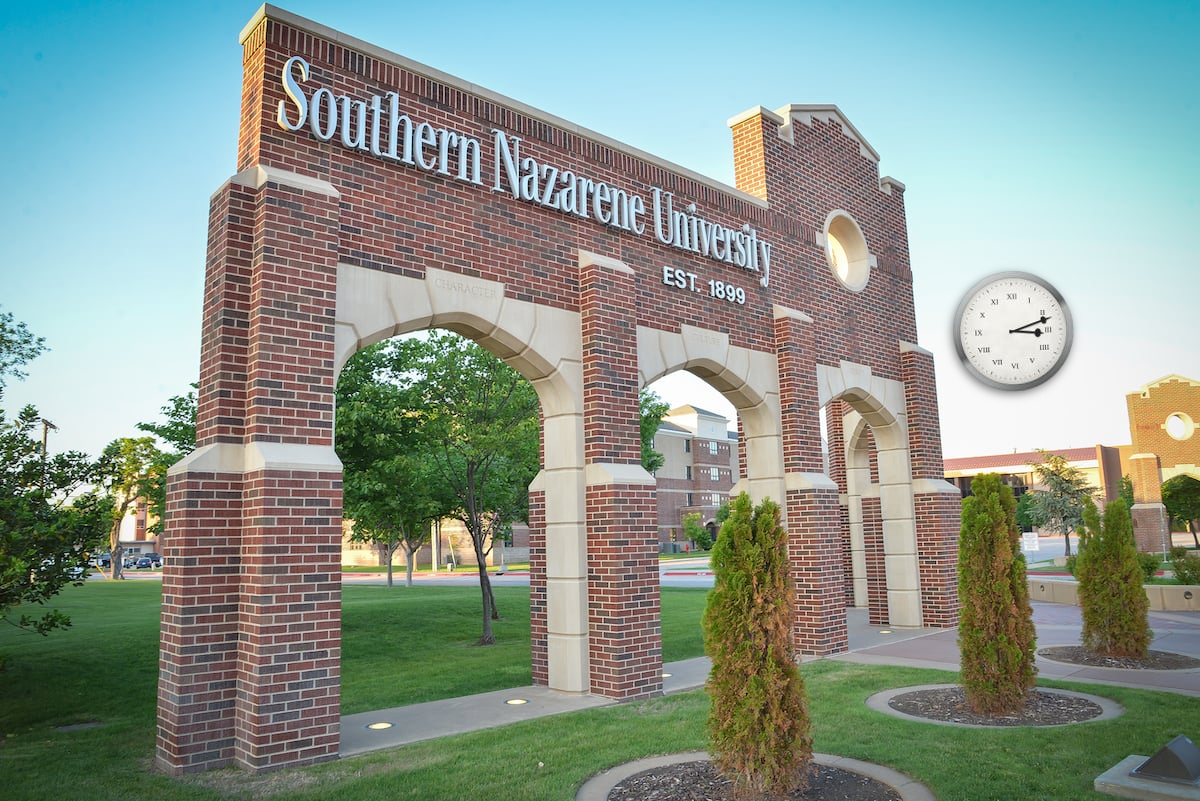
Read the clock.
3:12
